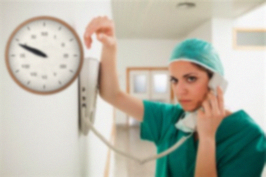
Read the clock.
9:49
